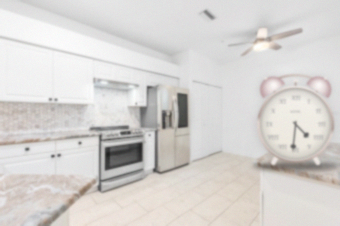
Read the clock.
4:31
